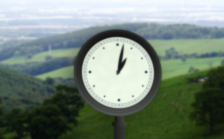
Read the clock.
1:02
